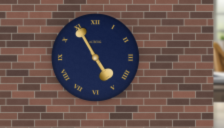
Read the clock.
4:55
